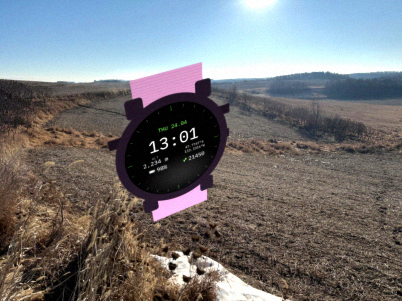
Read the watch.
13:01
